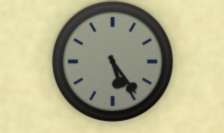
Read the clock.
5:24
